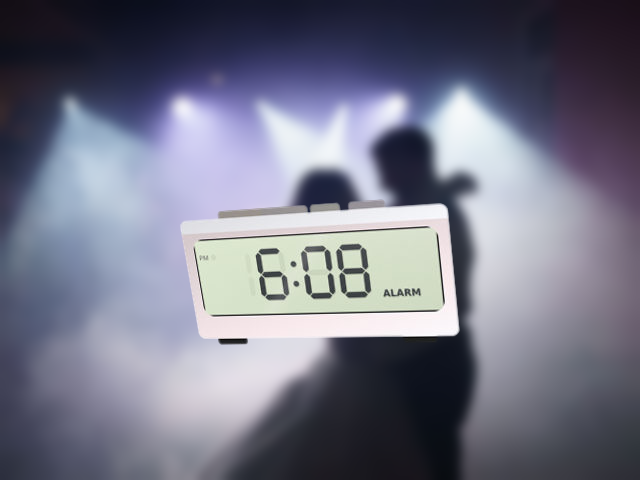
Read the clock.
6:08
